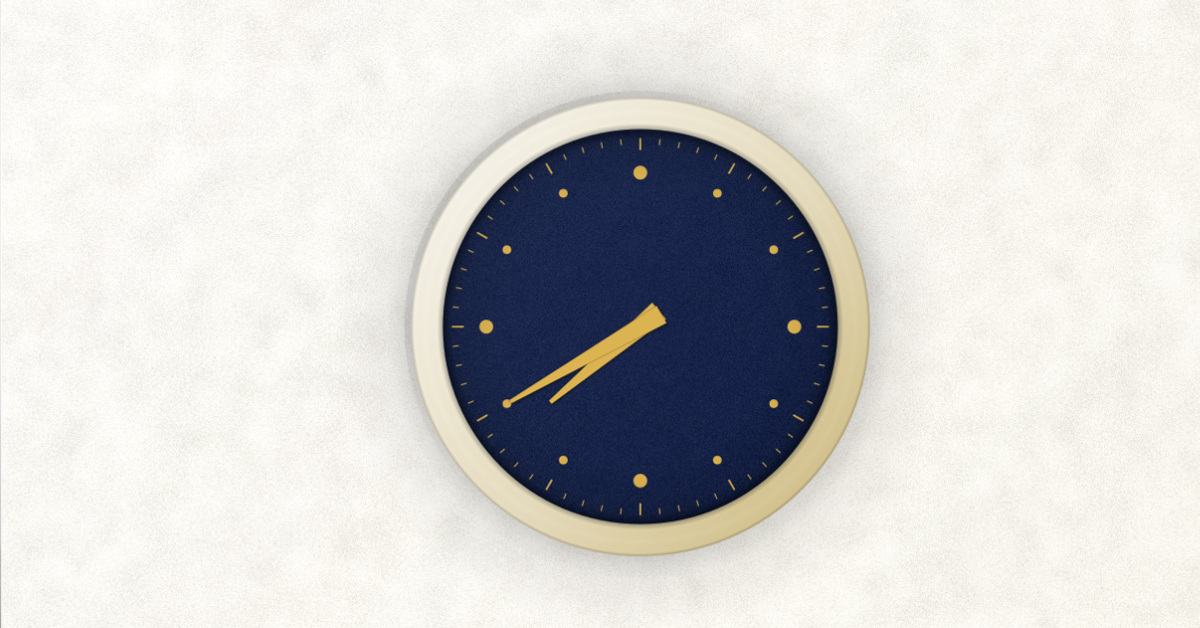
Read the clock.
7:40
